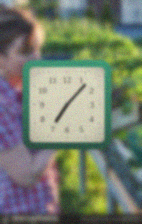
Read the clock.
7:07
